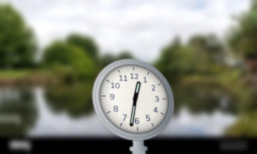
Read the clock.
12:32
